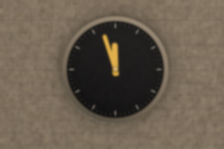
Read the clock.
11:57
